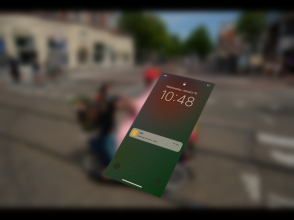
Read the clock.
10:48
